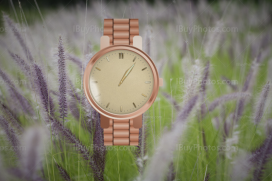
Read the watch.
1:06
